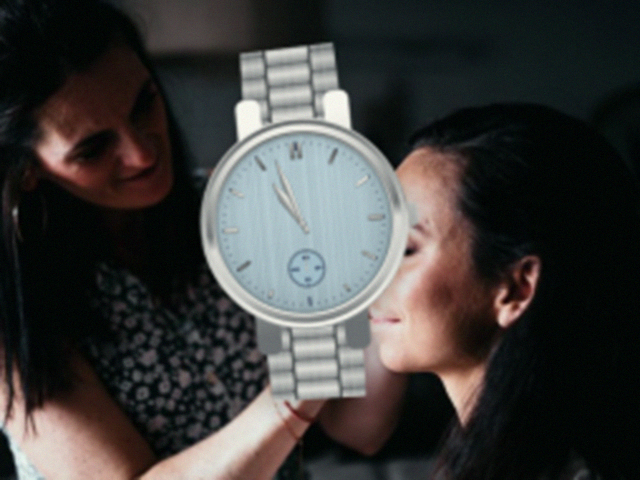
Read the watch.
10:57
